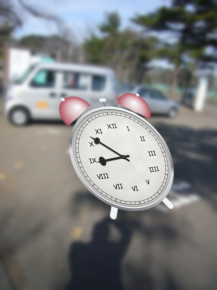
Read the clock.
8:52
